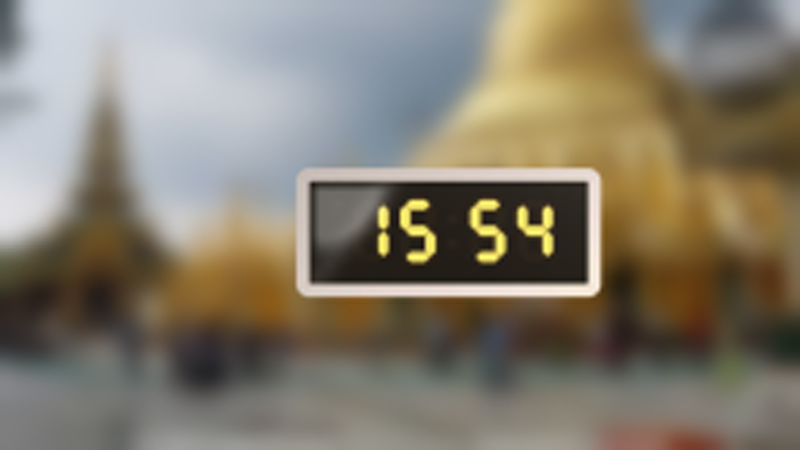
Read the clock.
15:54
